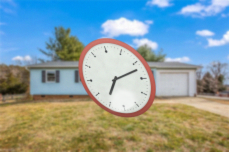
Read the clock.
7:12
